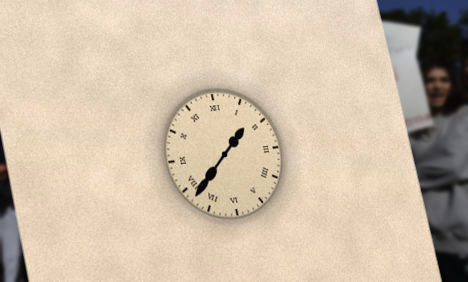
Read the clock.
1:38
